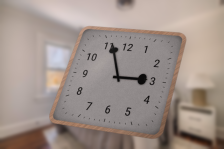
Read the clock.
2:56
